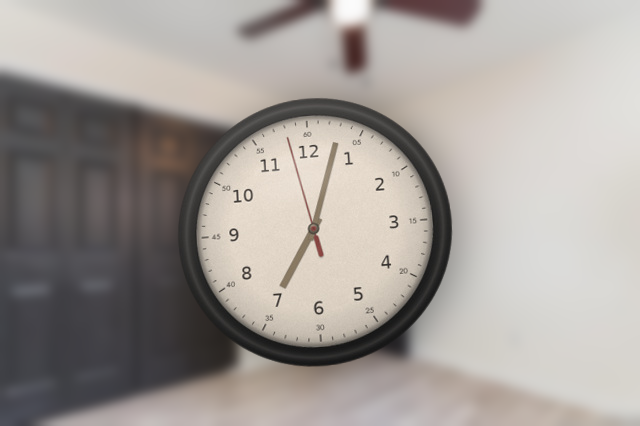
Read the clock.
7:02:58
